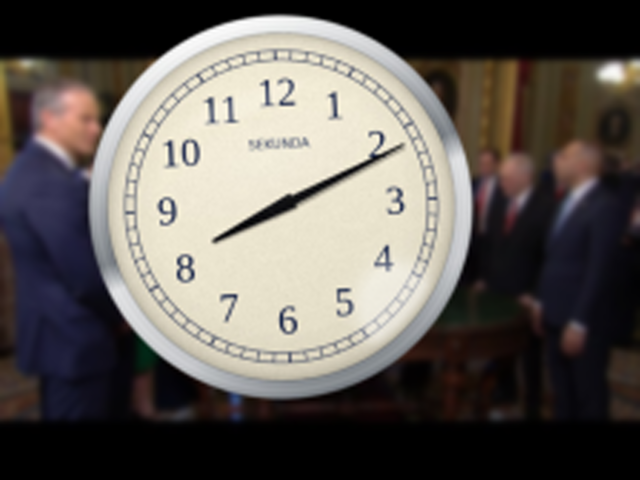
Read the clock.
8:11
